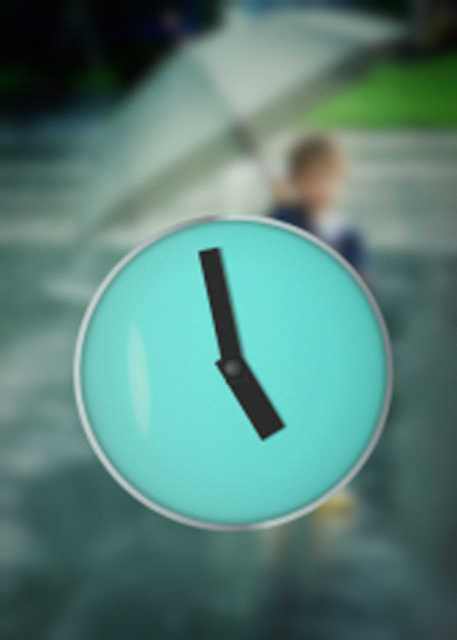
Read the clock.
4:58
